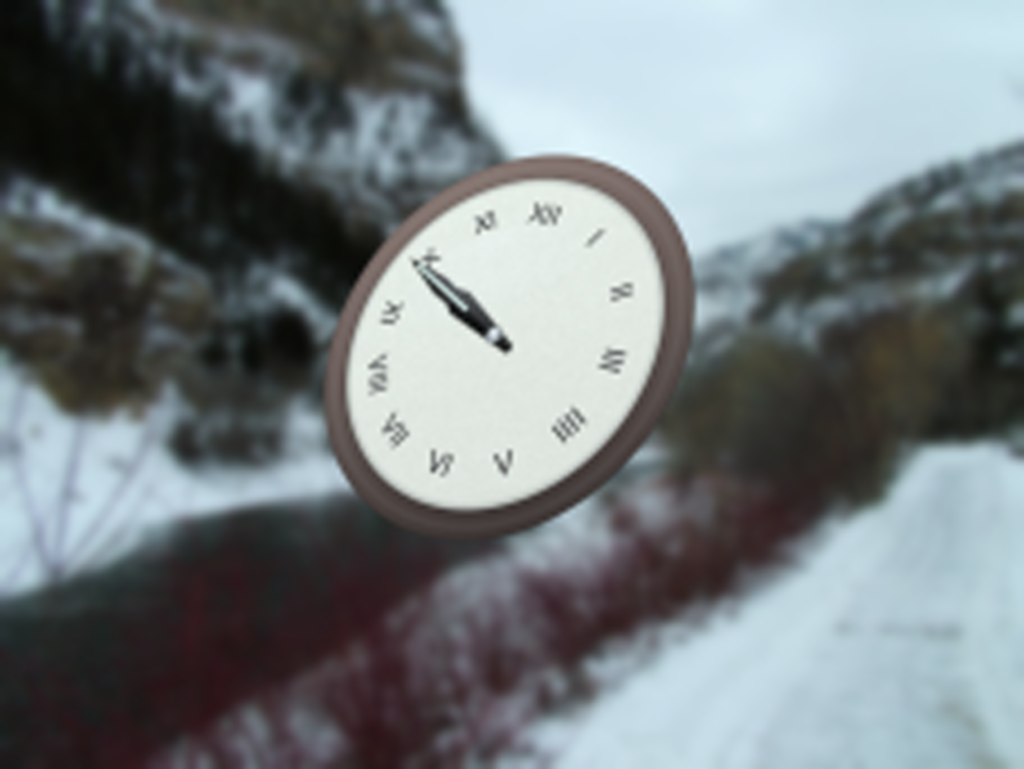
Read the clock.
9:49
